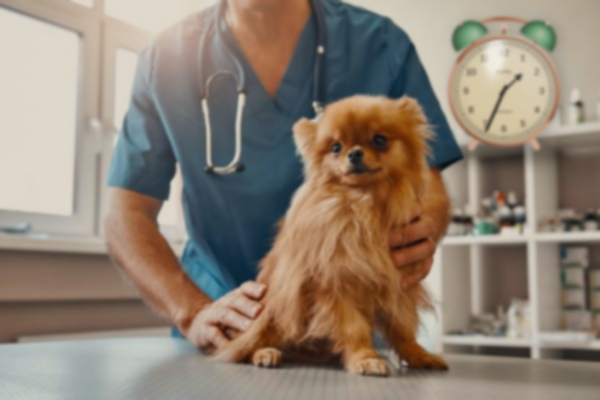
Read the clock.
1:34
